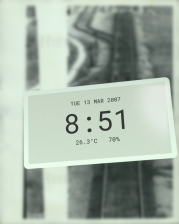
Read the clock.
8:51
